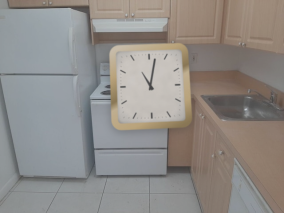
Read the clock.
11:02
